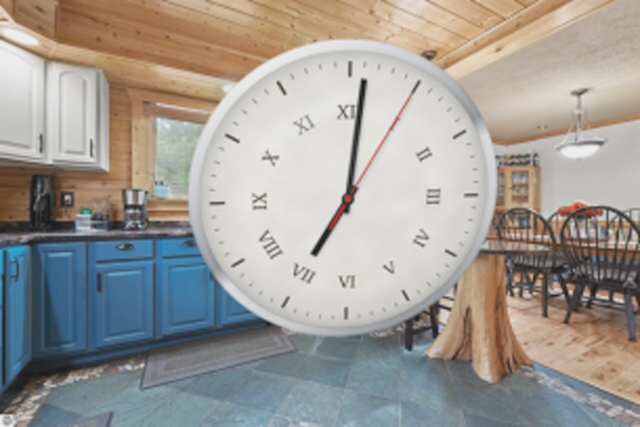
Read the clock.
7:01:05
